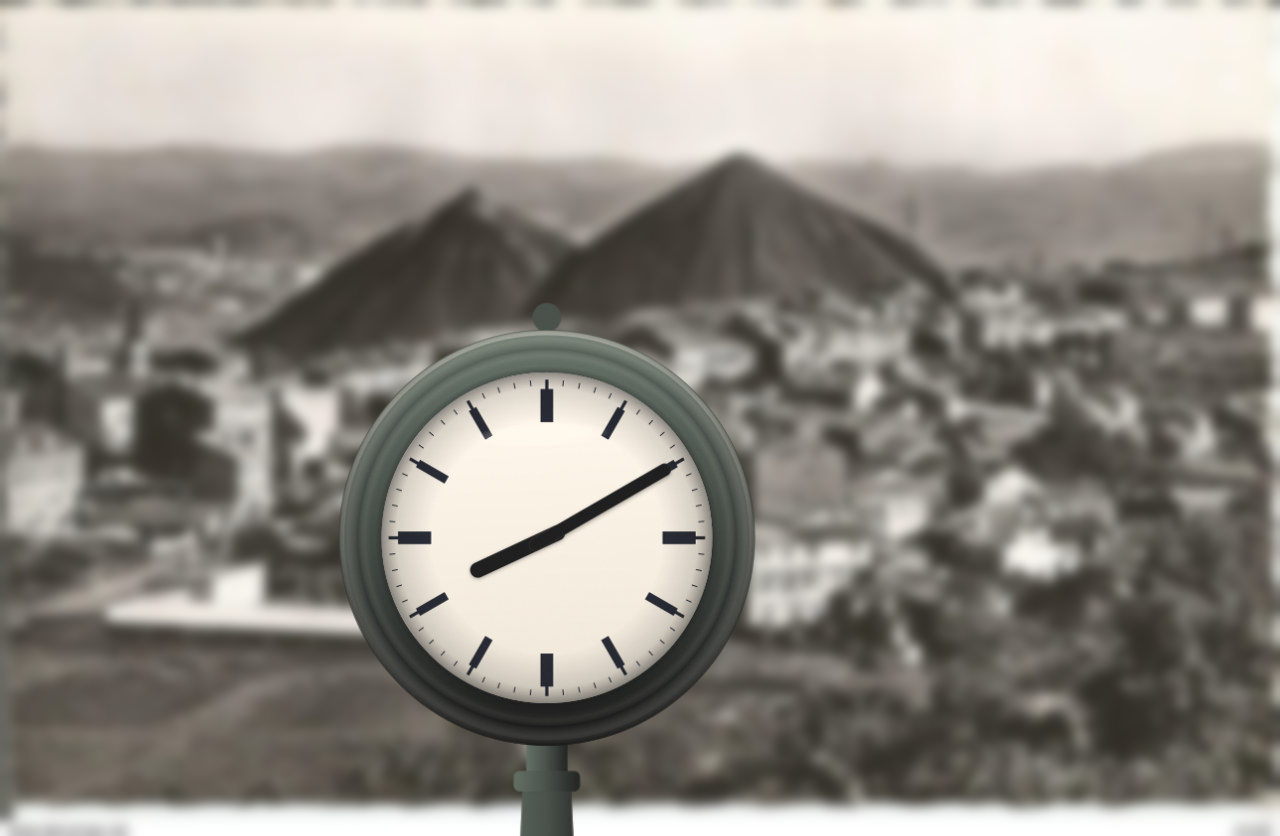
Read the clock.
8:10
